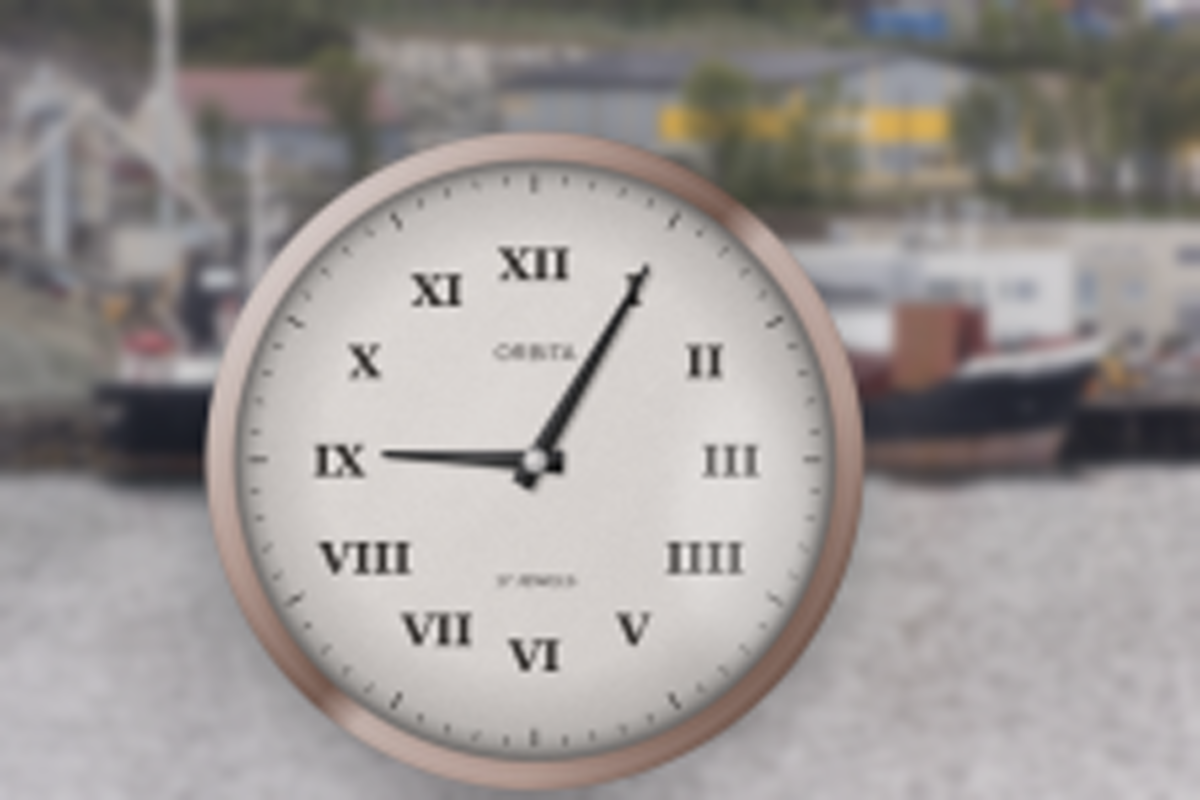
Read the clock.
9:05
